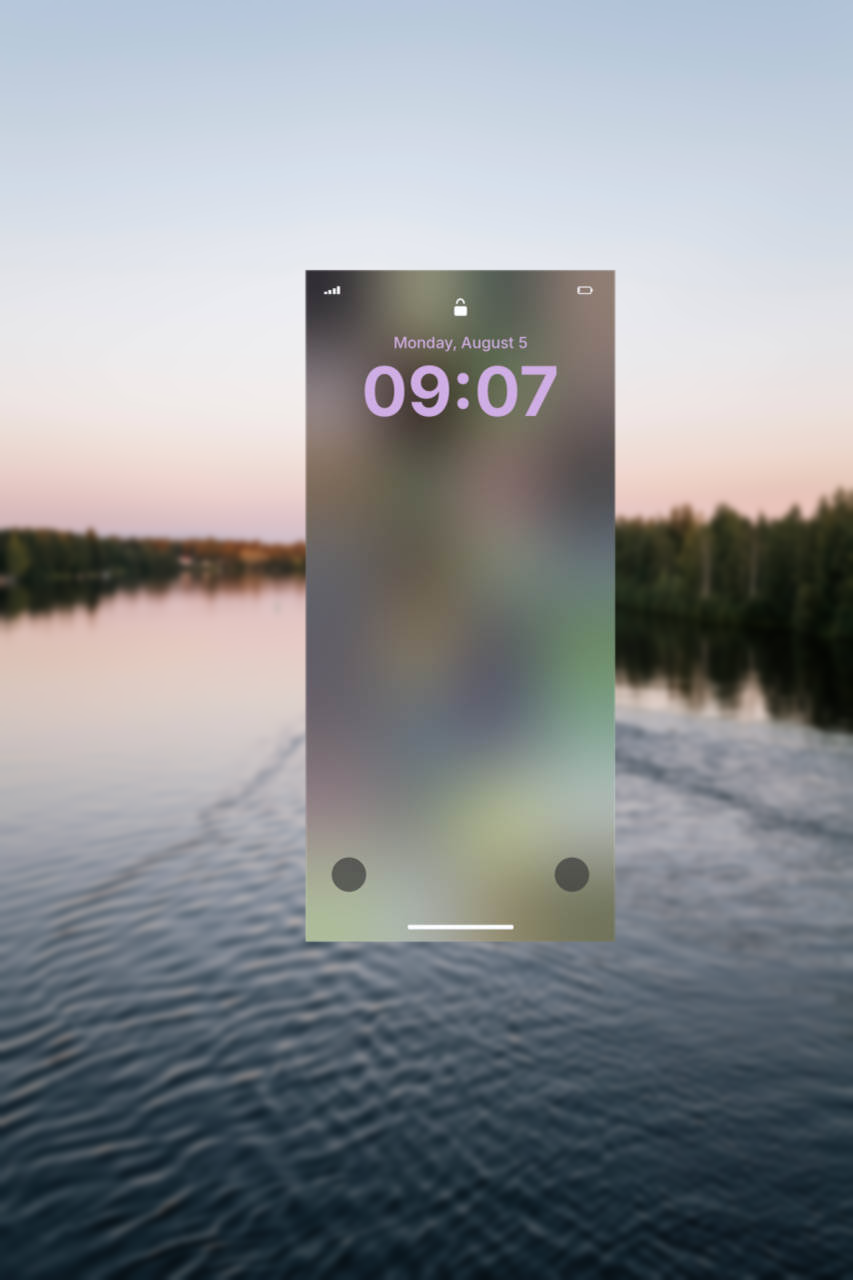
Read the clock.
9:07
